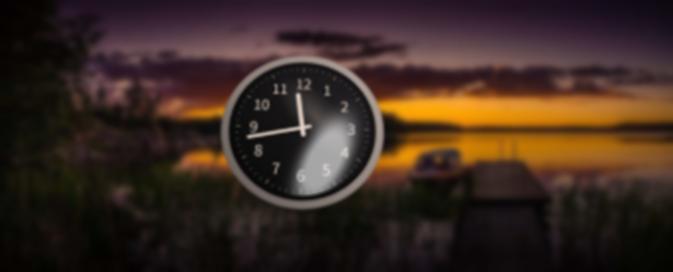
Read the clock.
11:43
